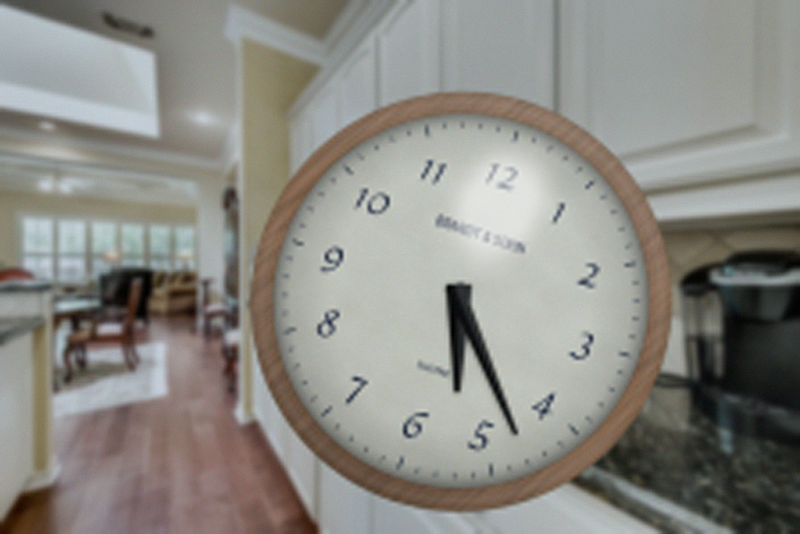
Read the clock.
5:23
